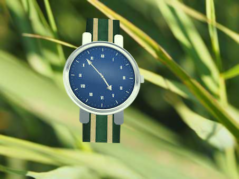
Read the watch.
4:53
